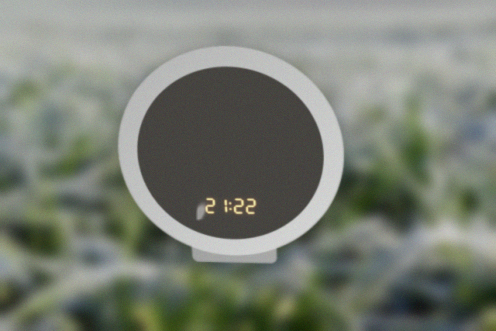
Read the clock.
21:22
